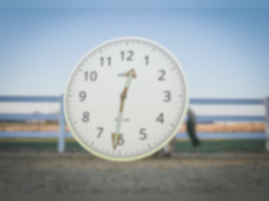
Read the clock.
12:31
